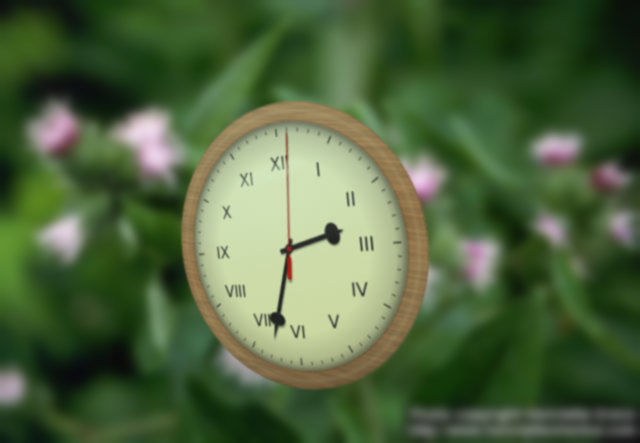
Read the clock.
2:33:01
